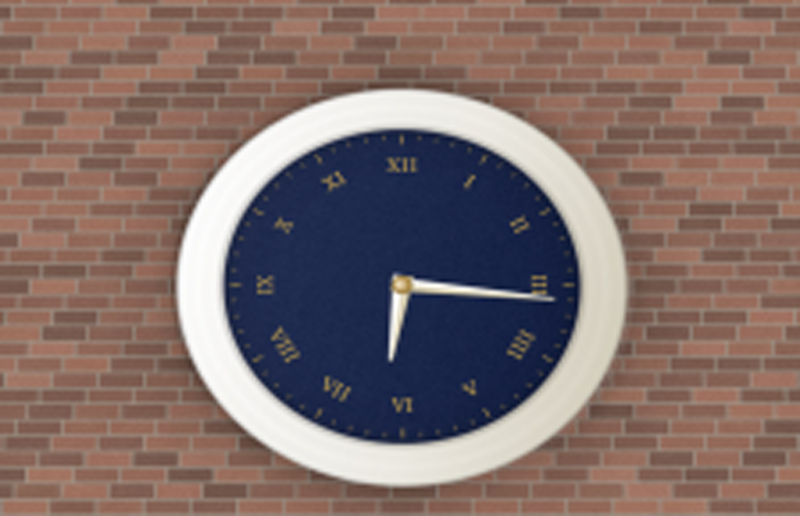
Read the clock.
6:16
